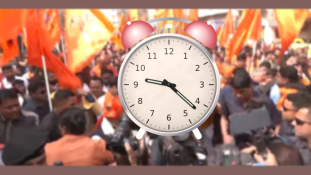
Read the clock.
9:22
